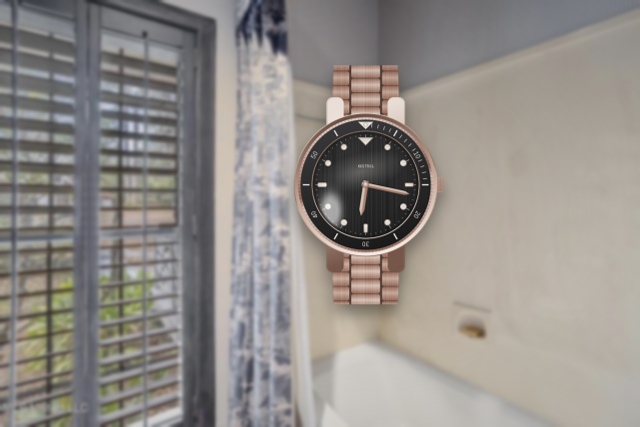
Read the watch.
6:17
